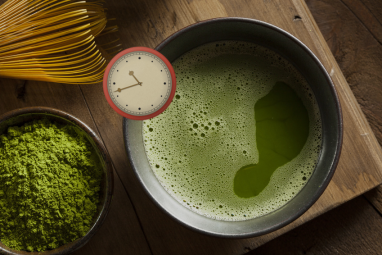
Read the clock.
10:42
